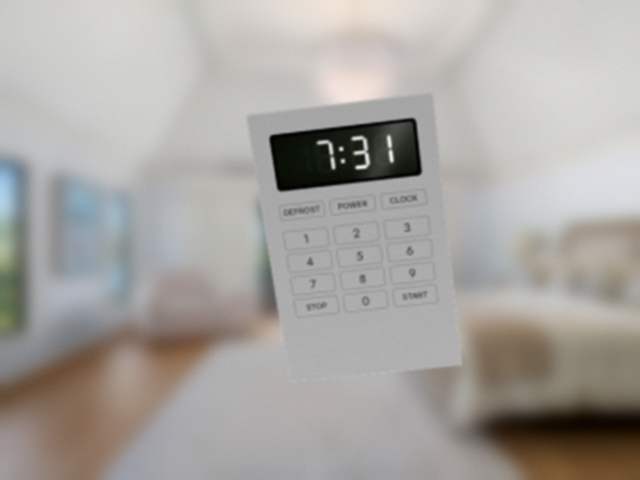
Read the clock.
7:31
